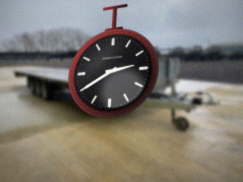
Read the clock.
2:40
